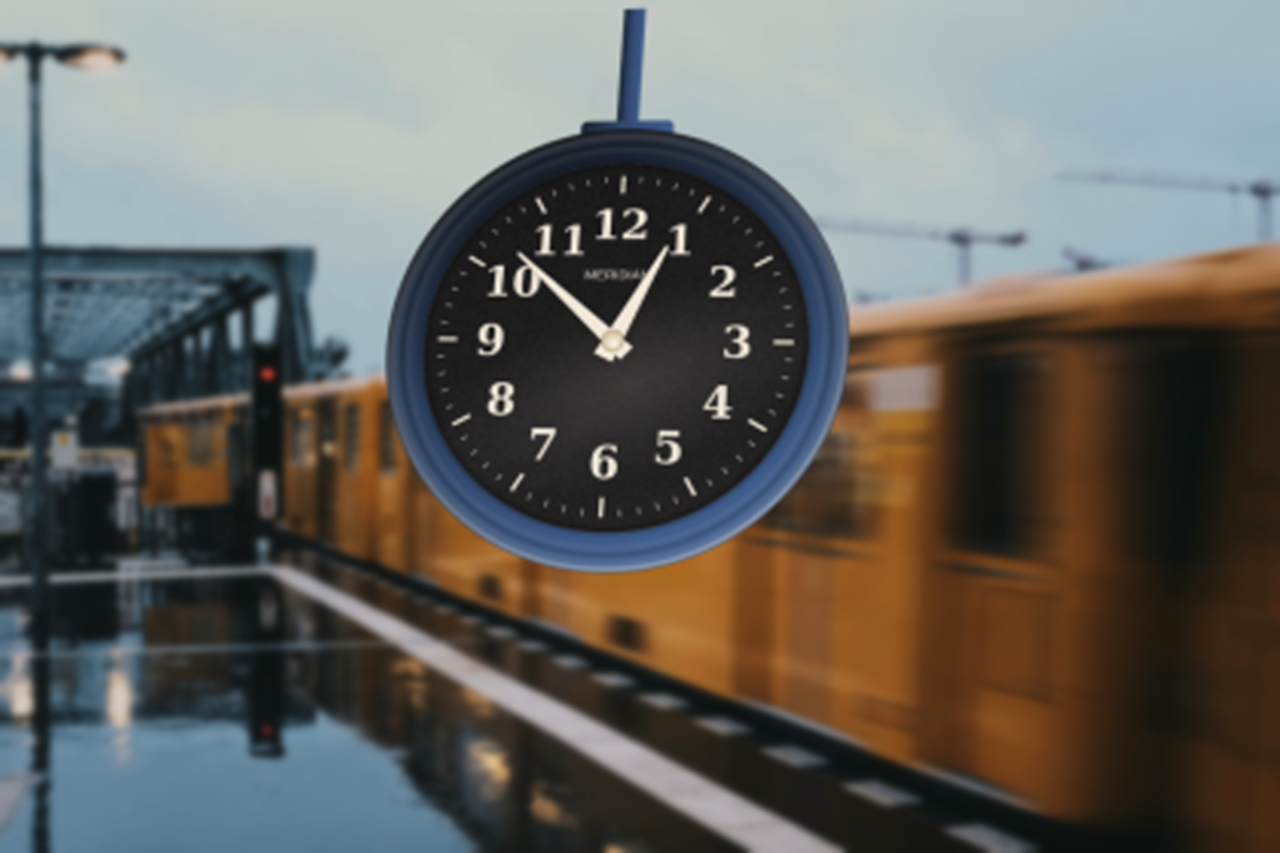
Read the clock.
12:52
